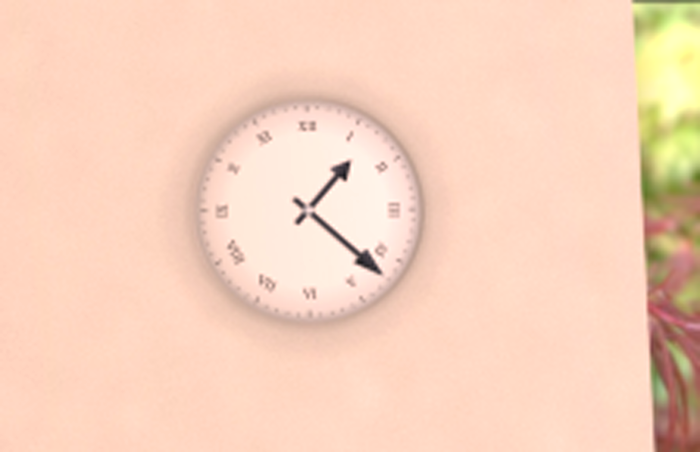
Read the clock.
1:22
